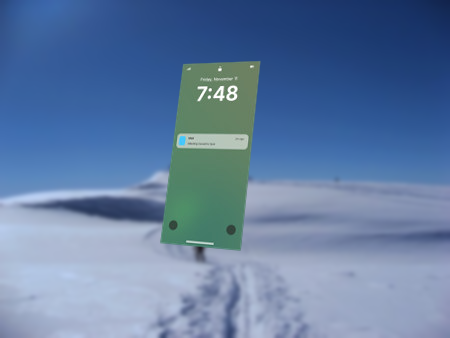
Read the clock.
7:48
